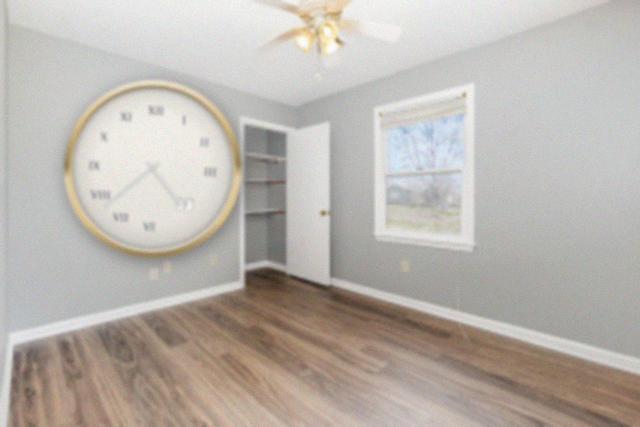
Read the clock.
4:38
